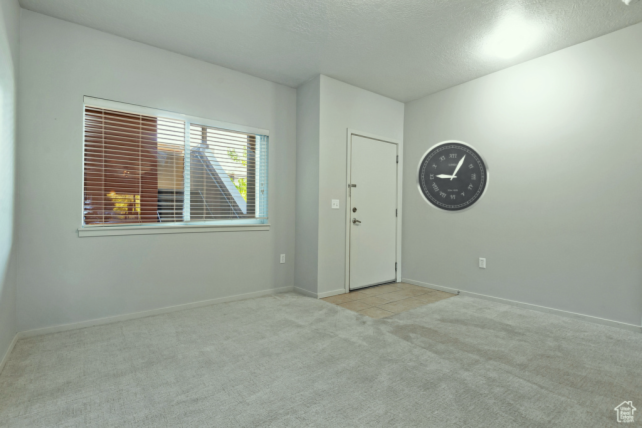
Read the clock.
9:05
